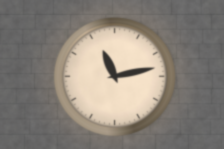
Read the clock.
11:13
